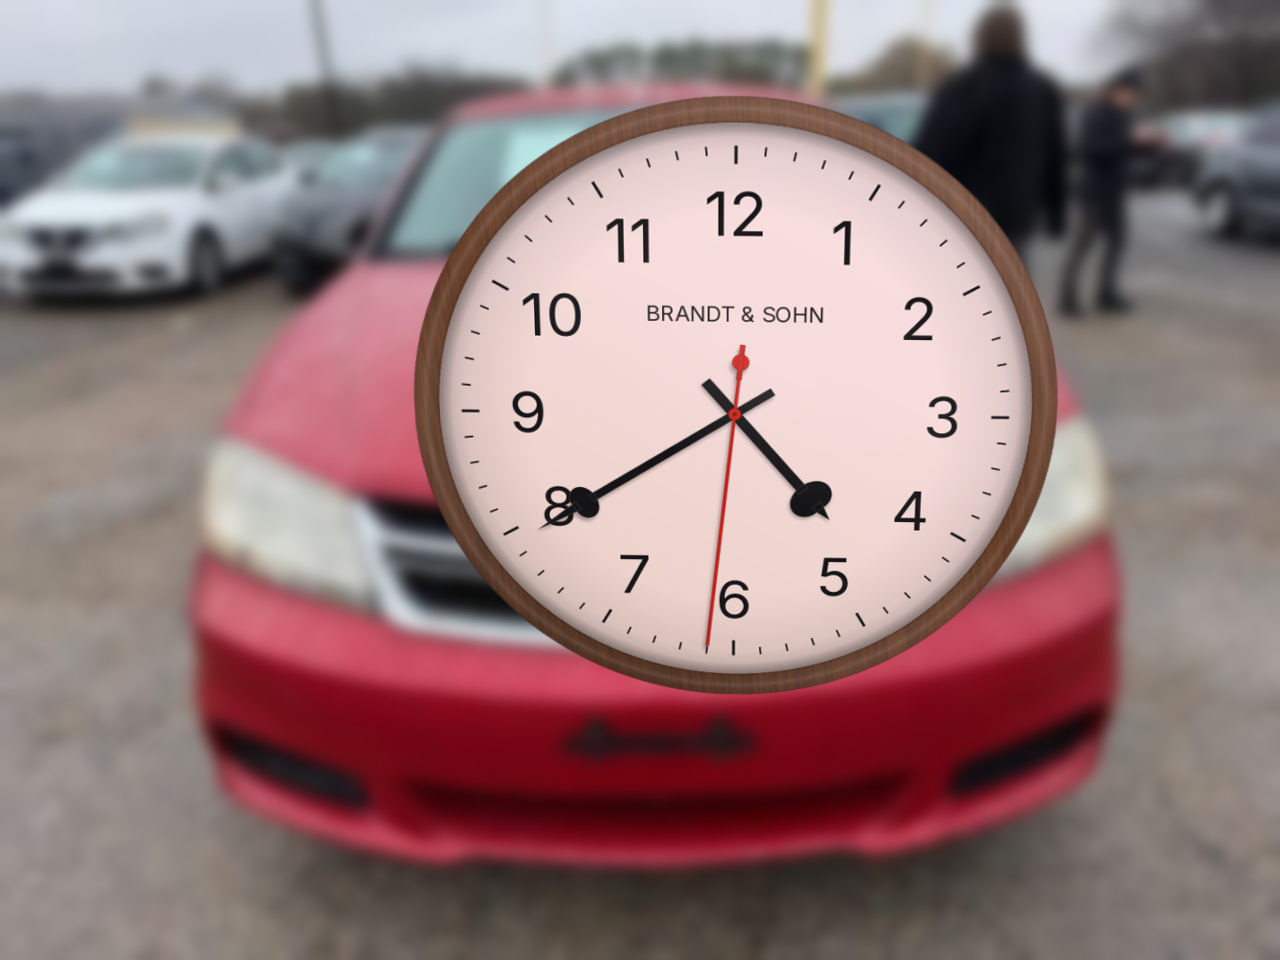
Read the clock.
4:39:31
